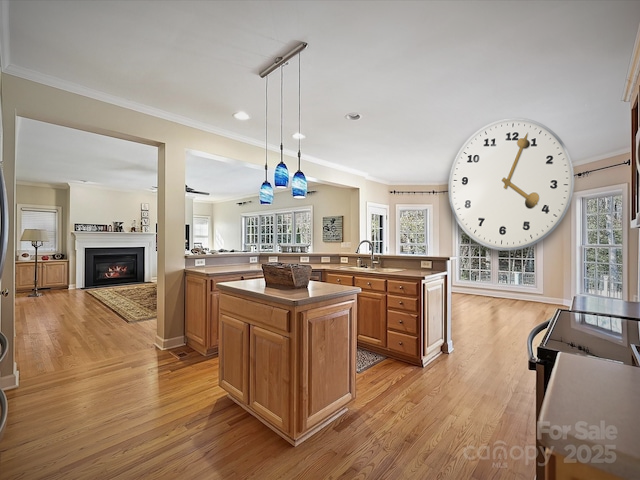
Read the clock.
4:03
